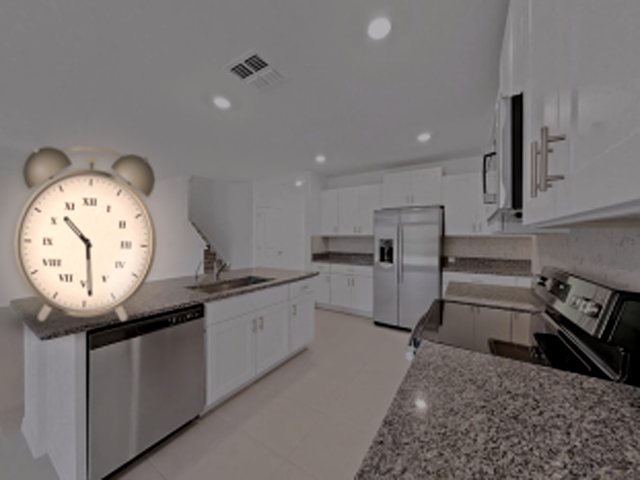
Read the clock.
10:29
